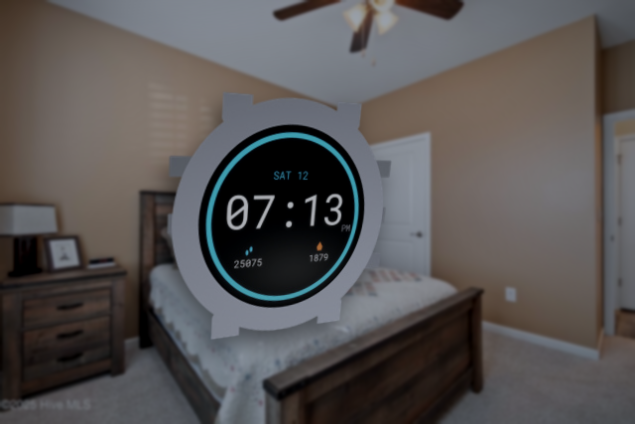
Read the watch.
7:13
